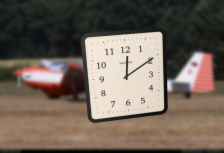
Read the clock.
12:10
